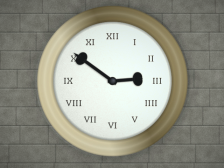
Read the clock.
2:51
